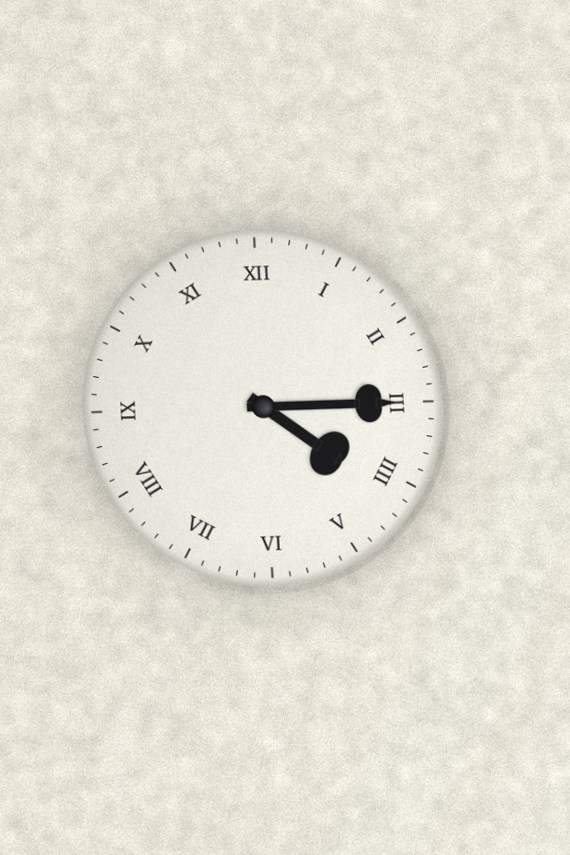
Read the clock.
4:15
